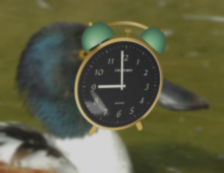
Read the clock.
8:59
